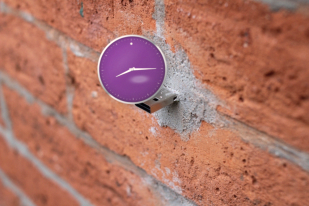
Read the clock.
8:15
